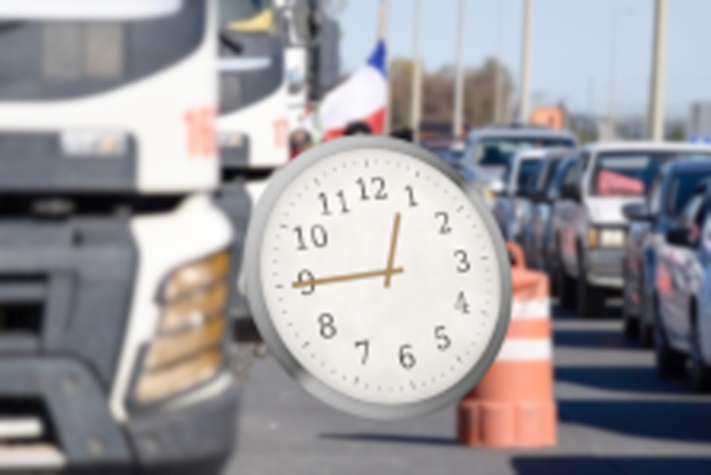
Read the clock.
12:45
